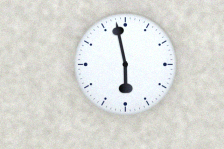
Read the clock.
5:58
